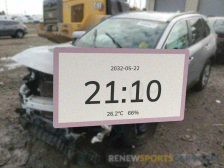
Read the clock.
21:10
